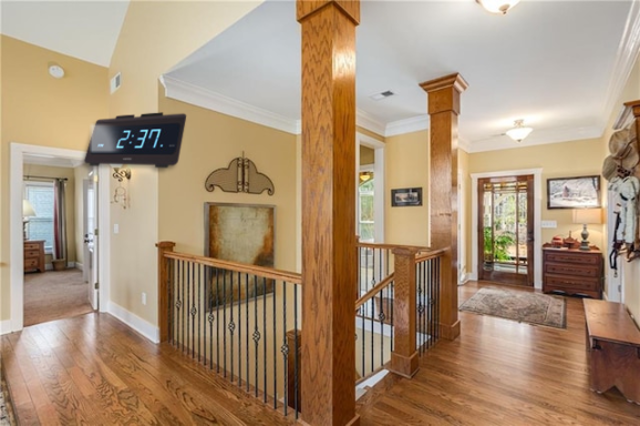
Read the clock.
2:37
